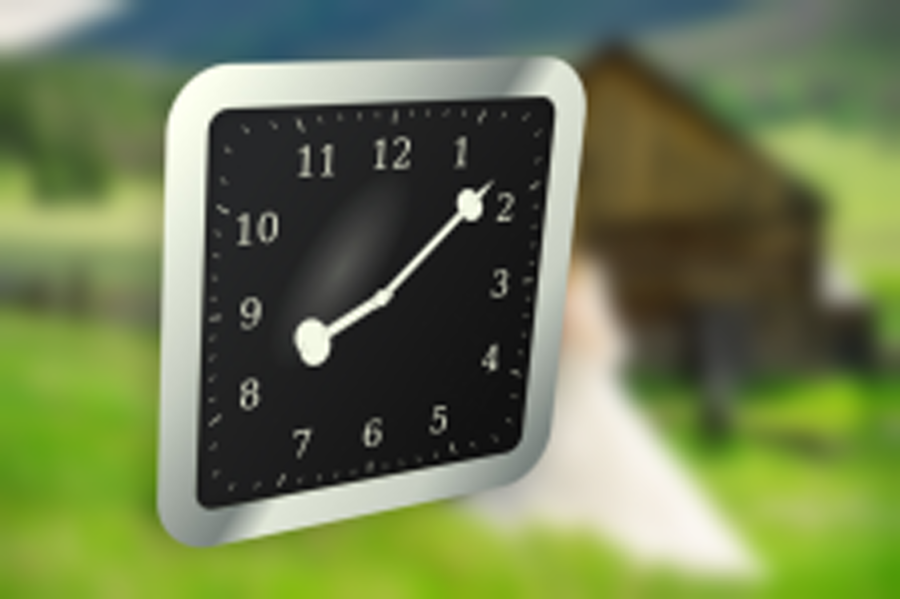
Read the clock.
8:08
